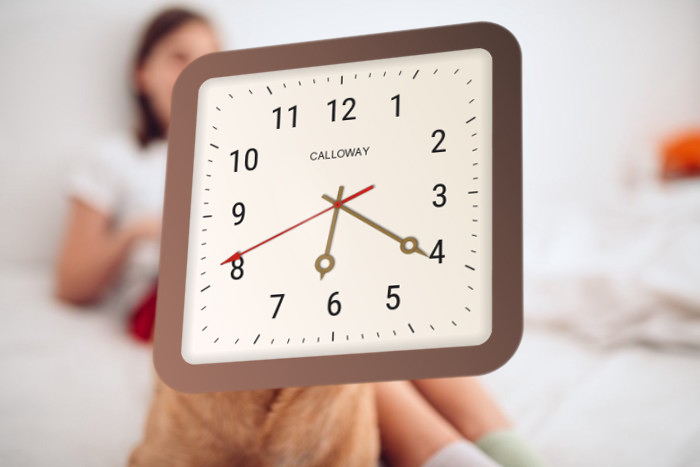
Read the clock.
6:20:41
